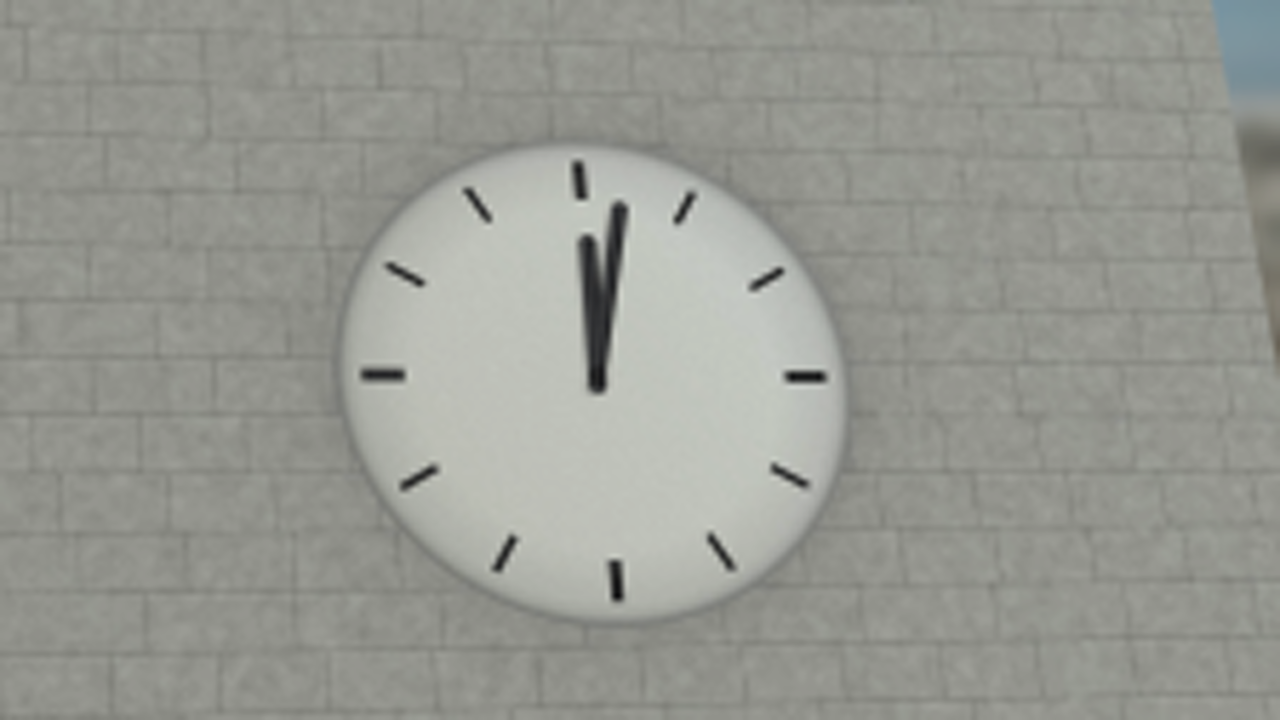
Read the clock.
12:02
